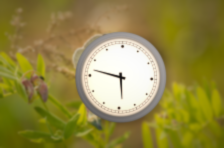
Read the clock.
5:47
